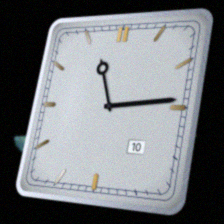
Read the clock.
11:14
